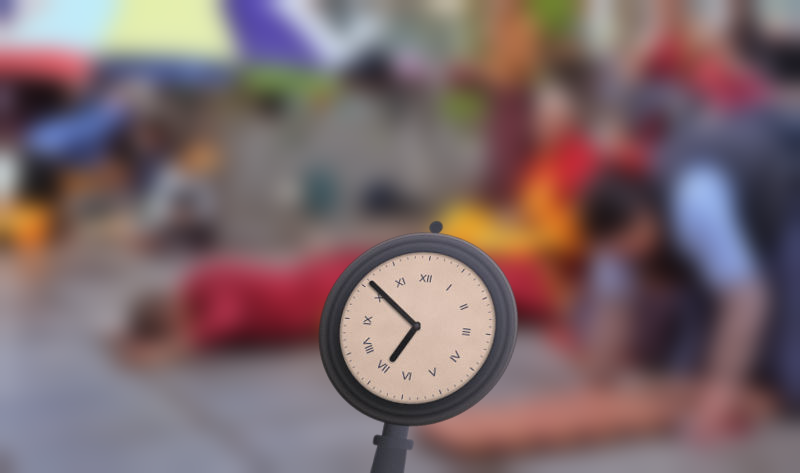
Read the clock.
6:51
